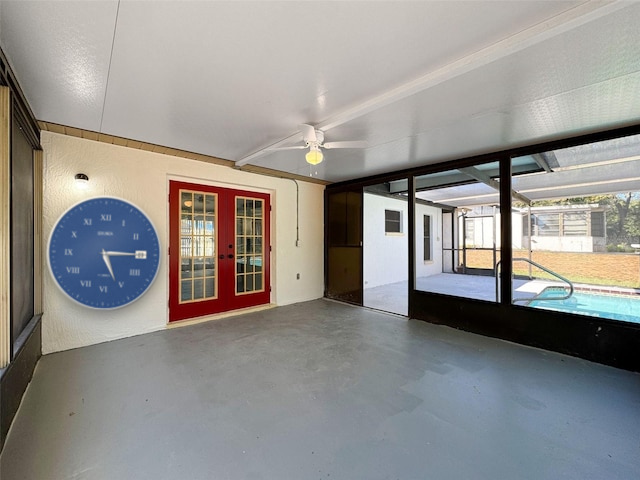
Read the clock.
5:15
